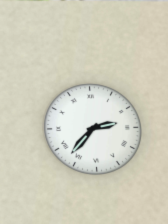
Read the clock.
2:37
